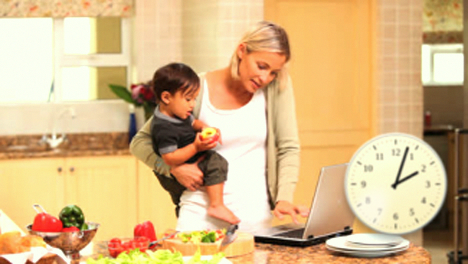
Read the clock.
2:03
